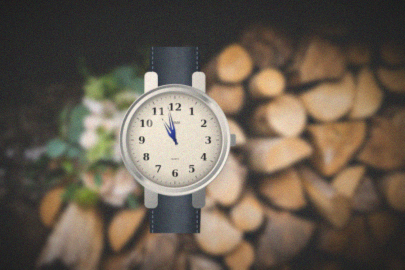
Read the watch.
10:58
